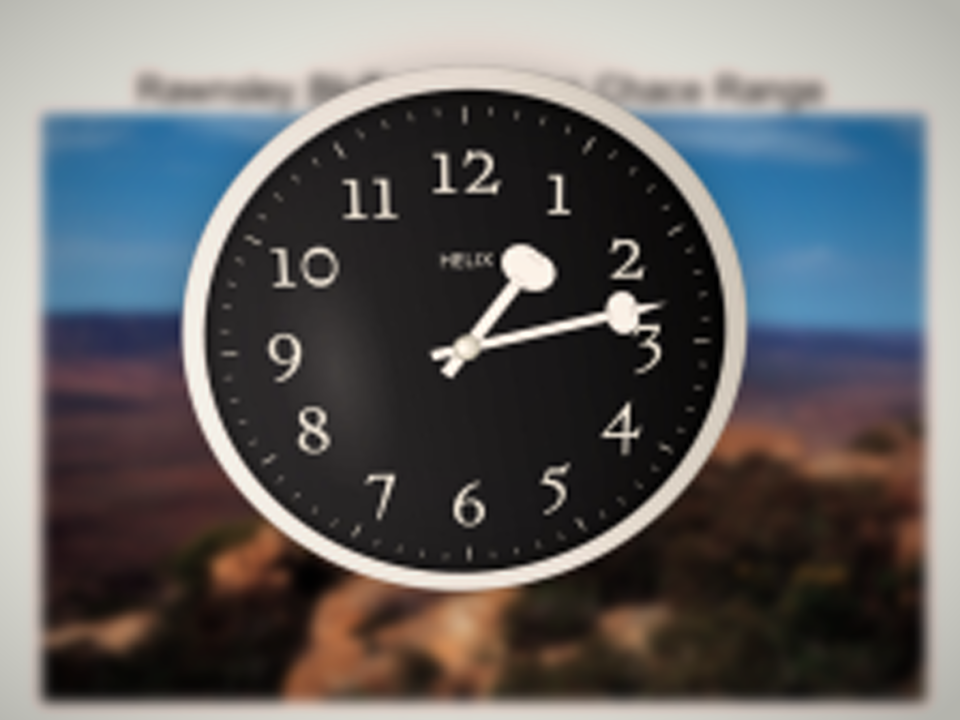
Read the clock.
1:13
